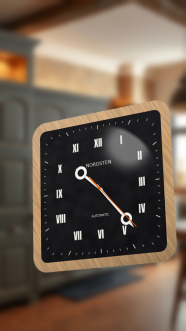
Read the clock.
10:23:23
